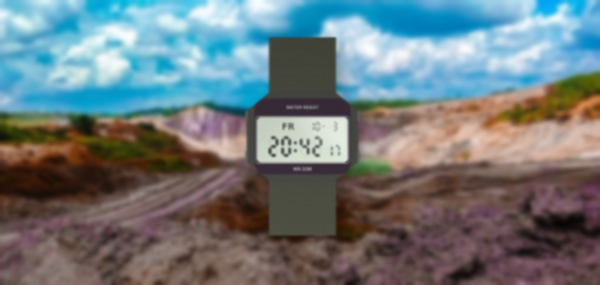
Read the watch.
20:42:17
